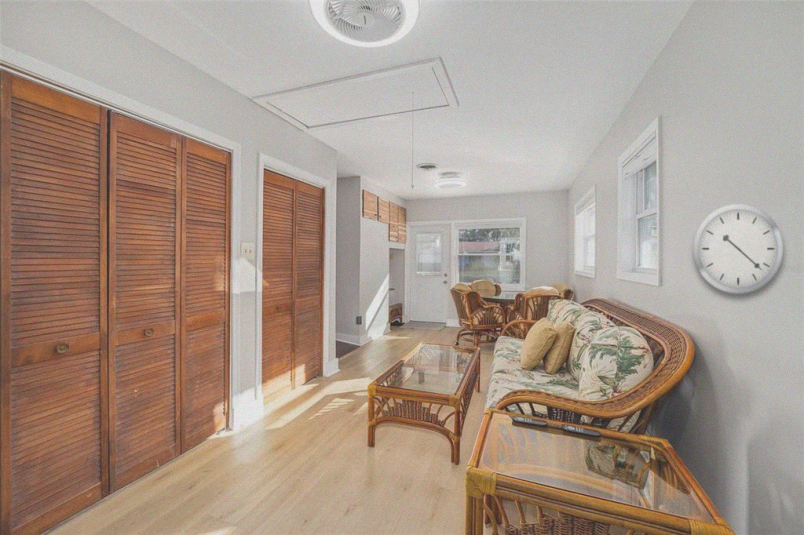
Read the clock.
10:22
